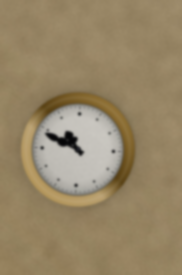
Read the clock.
10:49
